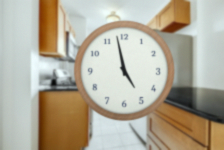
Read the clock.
4:58
